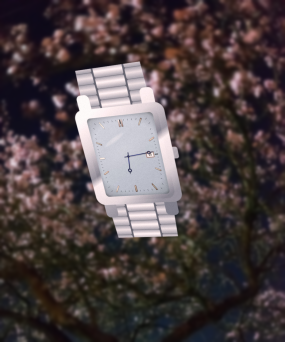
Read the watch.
6:14
